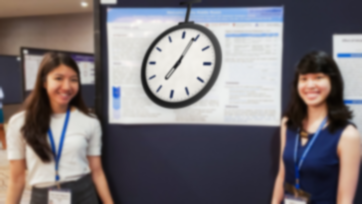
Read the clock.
7:04
